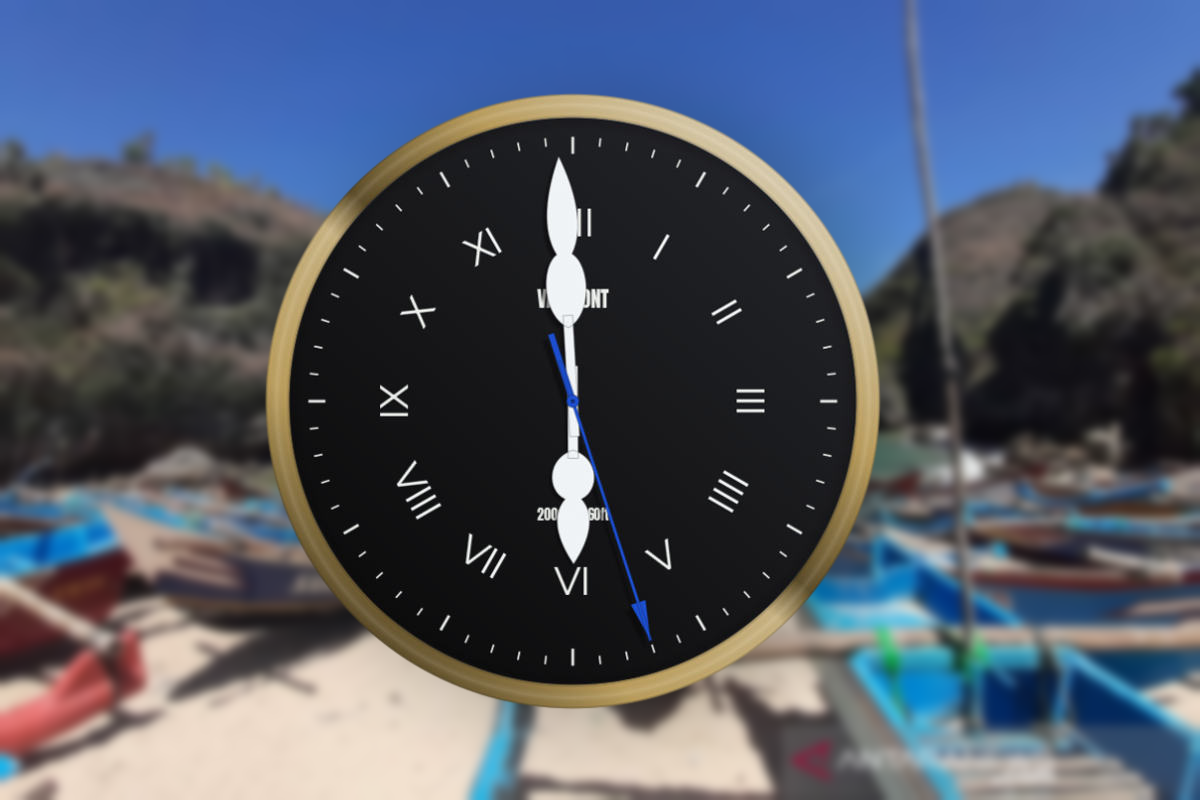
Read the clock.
5:59:27
